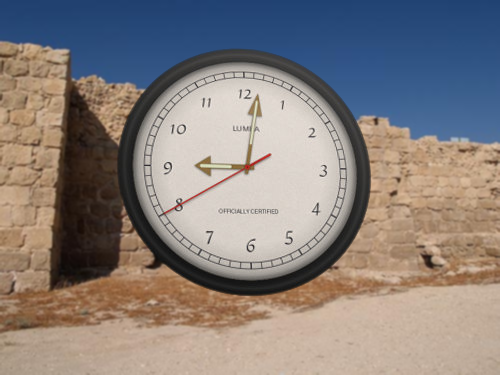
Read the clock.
9:01:40
